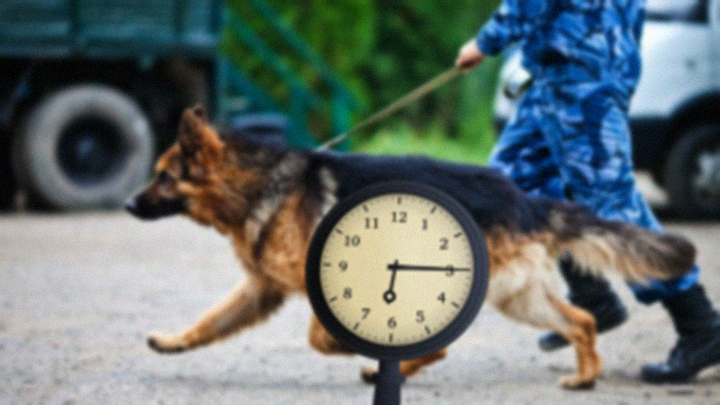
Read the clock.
6:15
